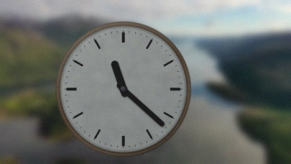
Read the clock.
11:22
